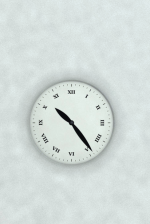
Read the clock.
10:24
